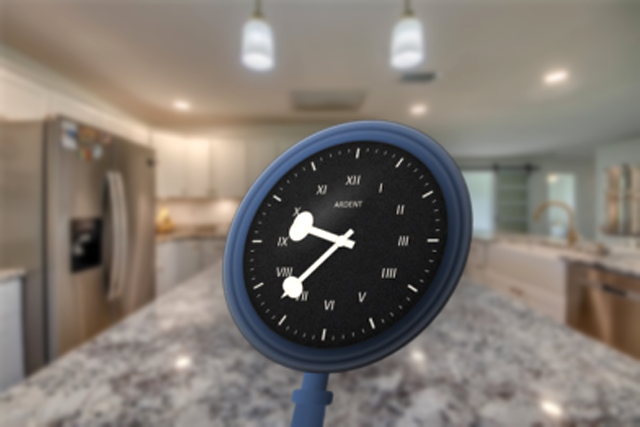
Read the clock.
9:37
